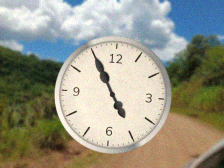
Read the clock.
4:55
